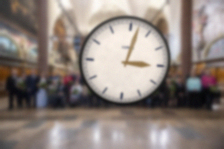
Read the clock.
3:02
